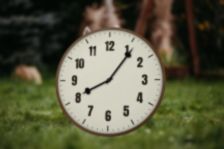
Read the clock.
8:06
